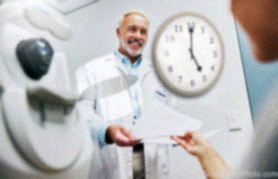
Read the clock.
5:00
